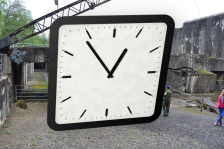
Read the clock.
12:54
